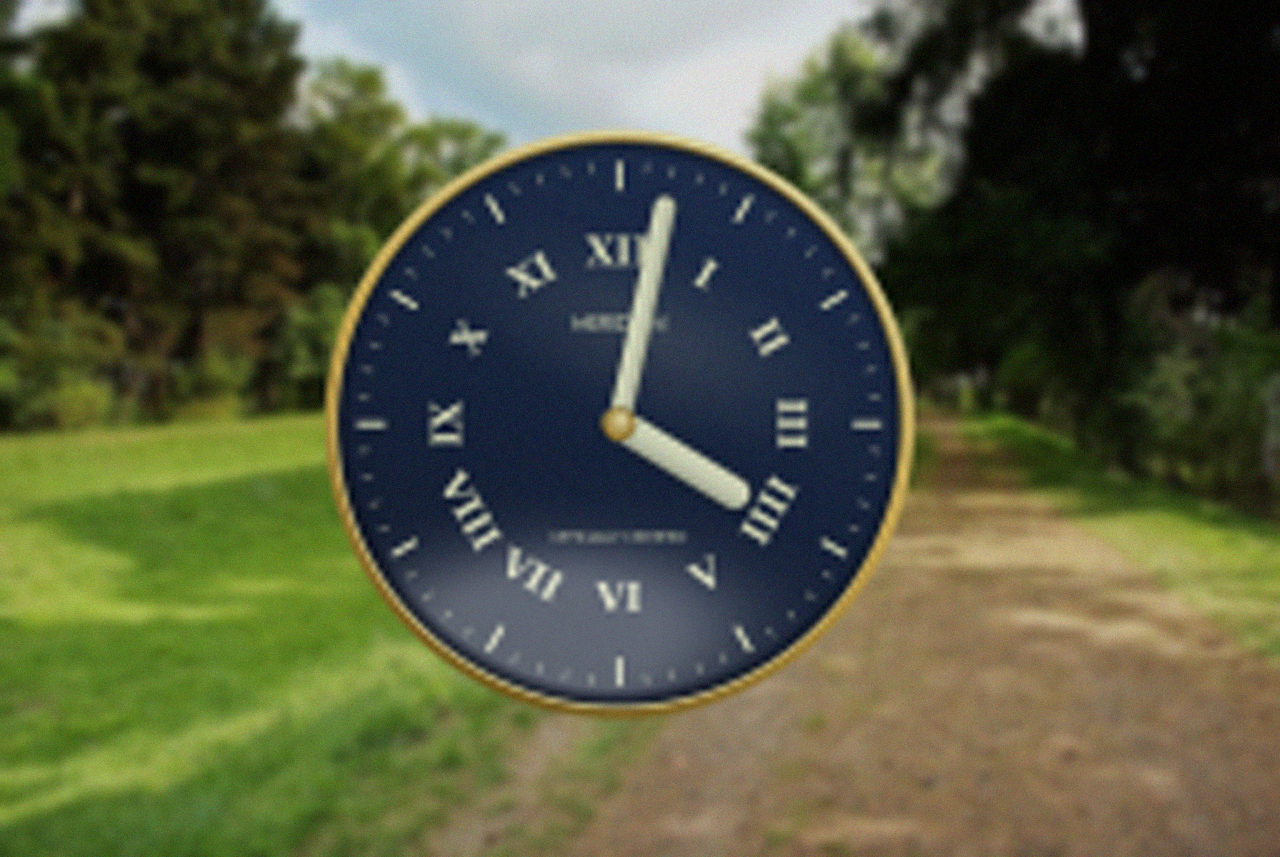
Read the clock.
4:02
